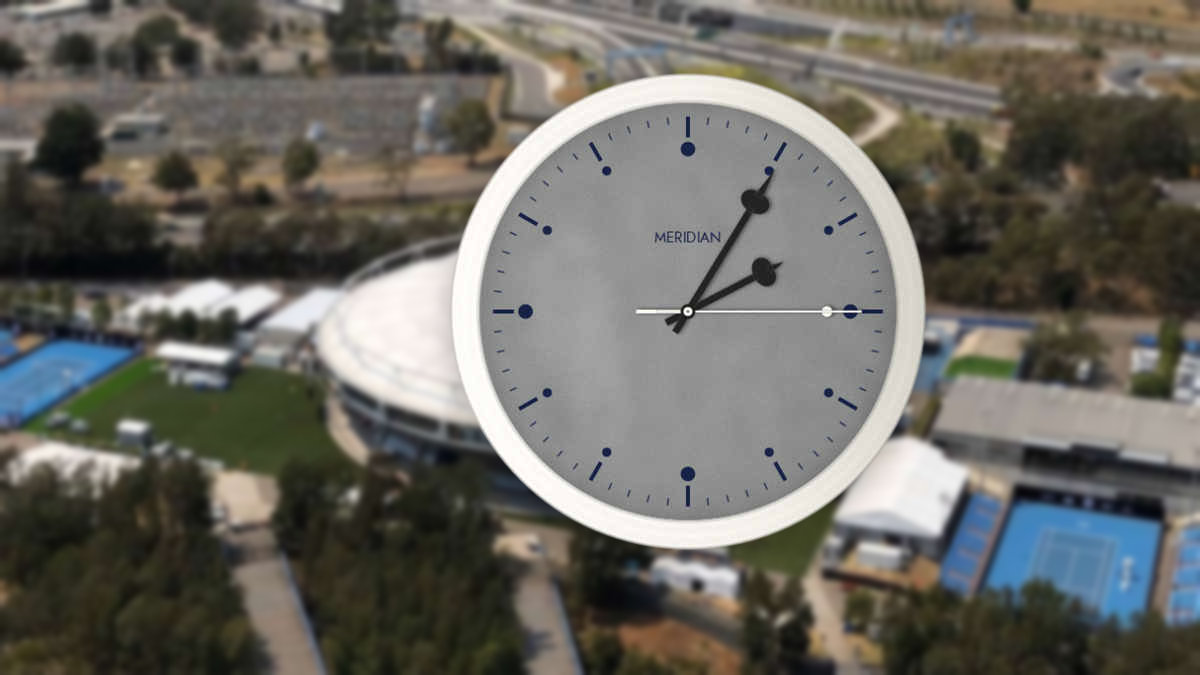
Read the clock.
2:05:15
